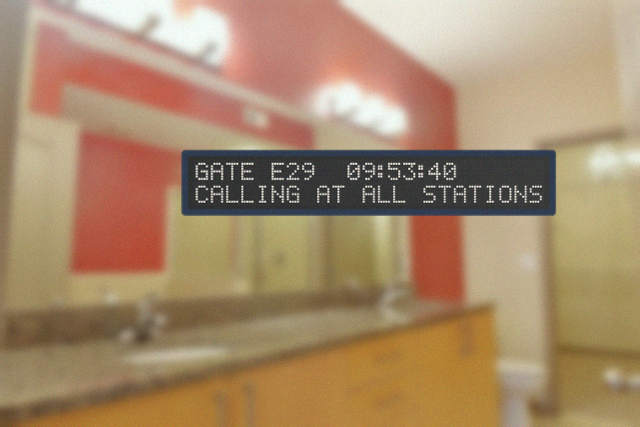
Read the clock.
9:53:40
